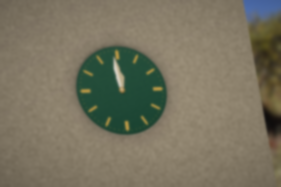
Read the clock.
11:59
